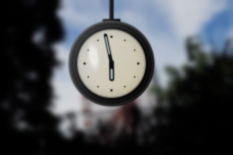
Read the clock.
5:58
